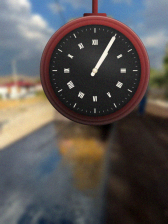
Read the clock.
1:05
